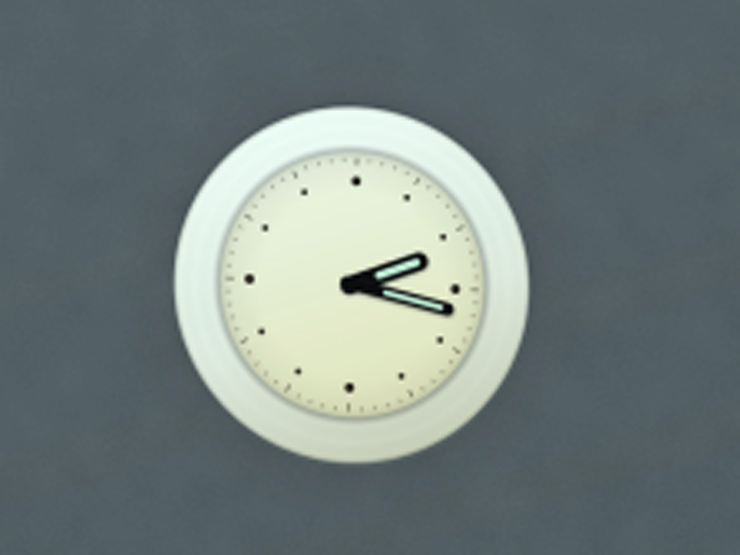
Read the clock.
2:17
